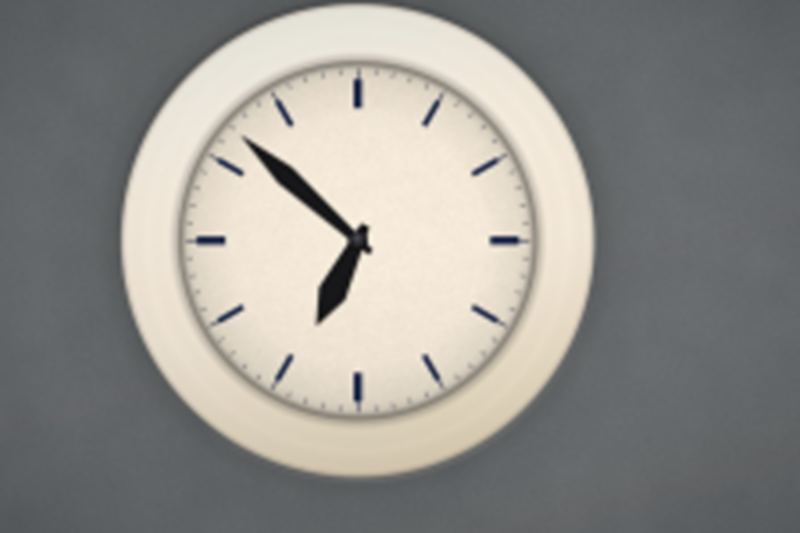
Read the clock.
6:52
